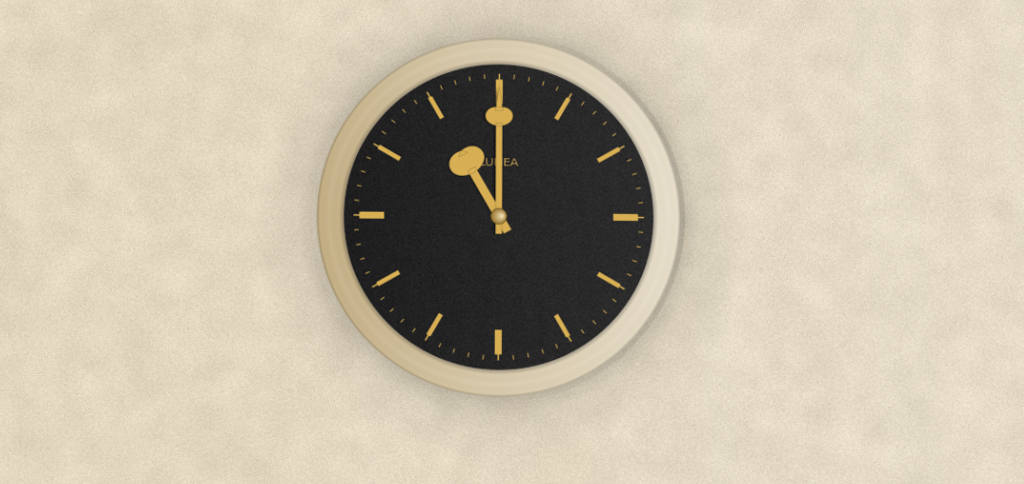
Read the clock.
11:00
